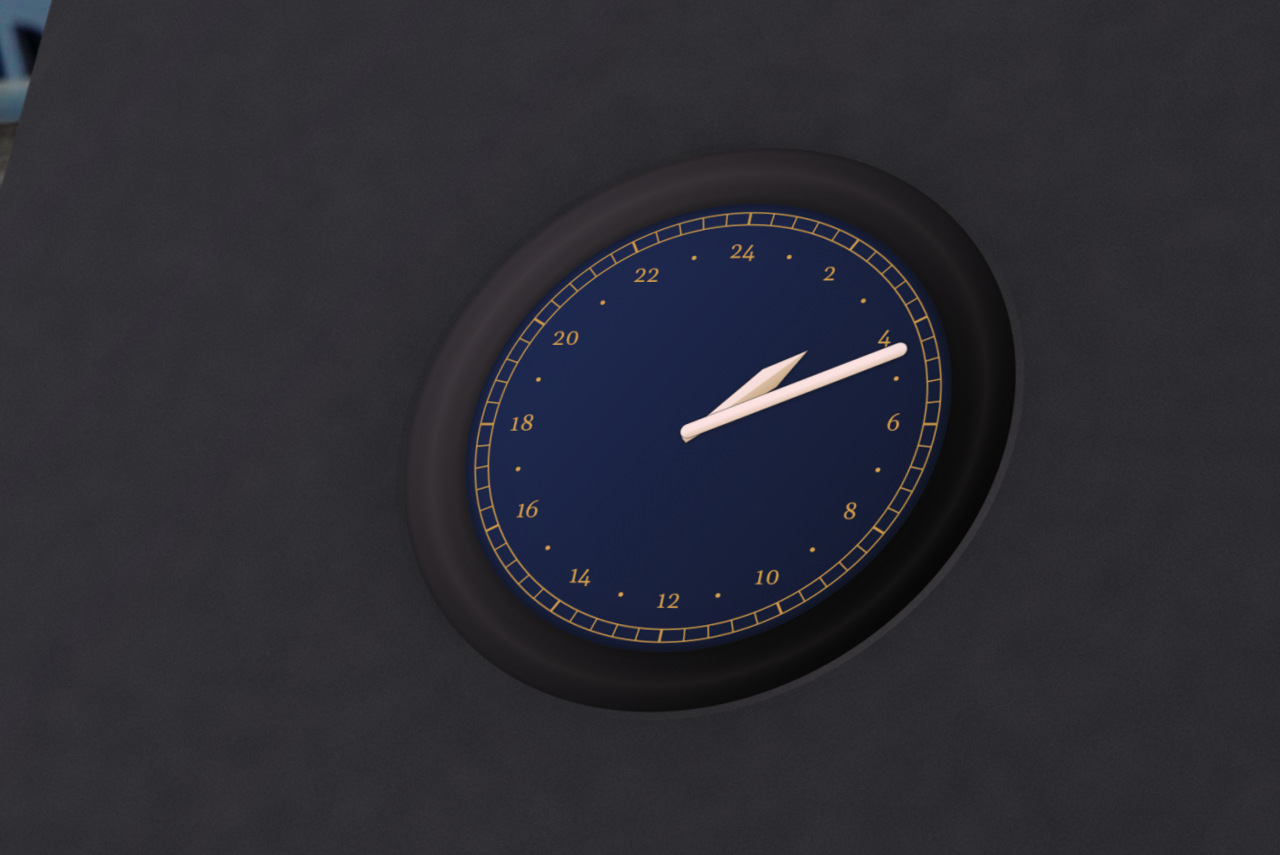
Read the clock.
3:11
